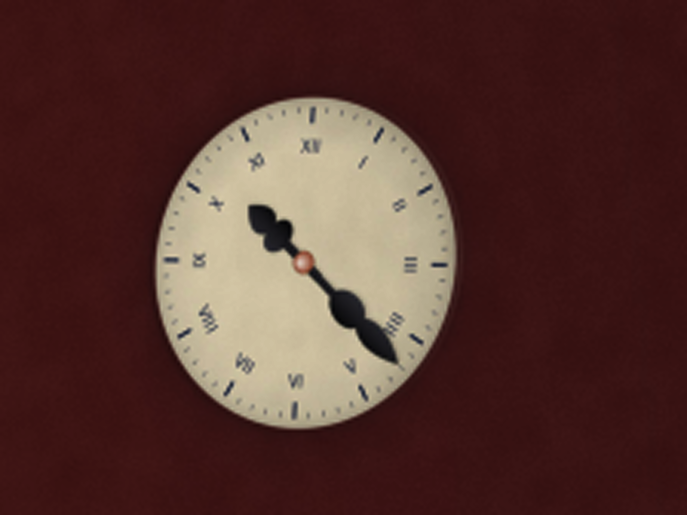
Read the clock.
10:22
